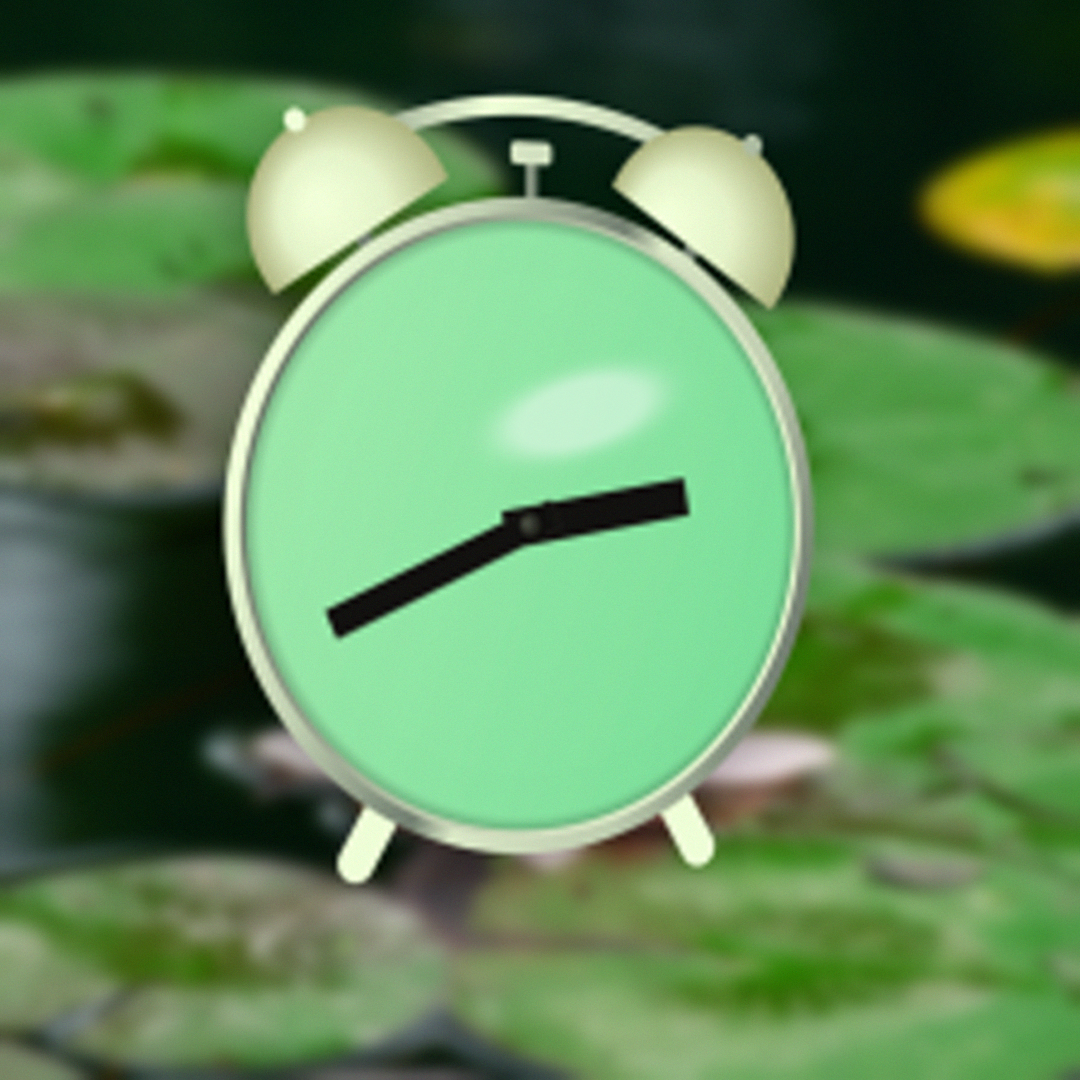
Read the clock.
2:41
